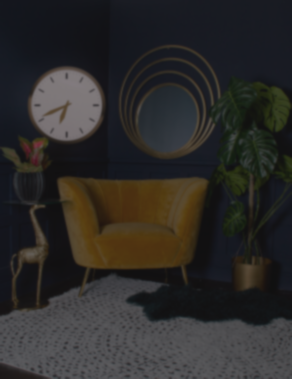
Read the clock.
6:41
